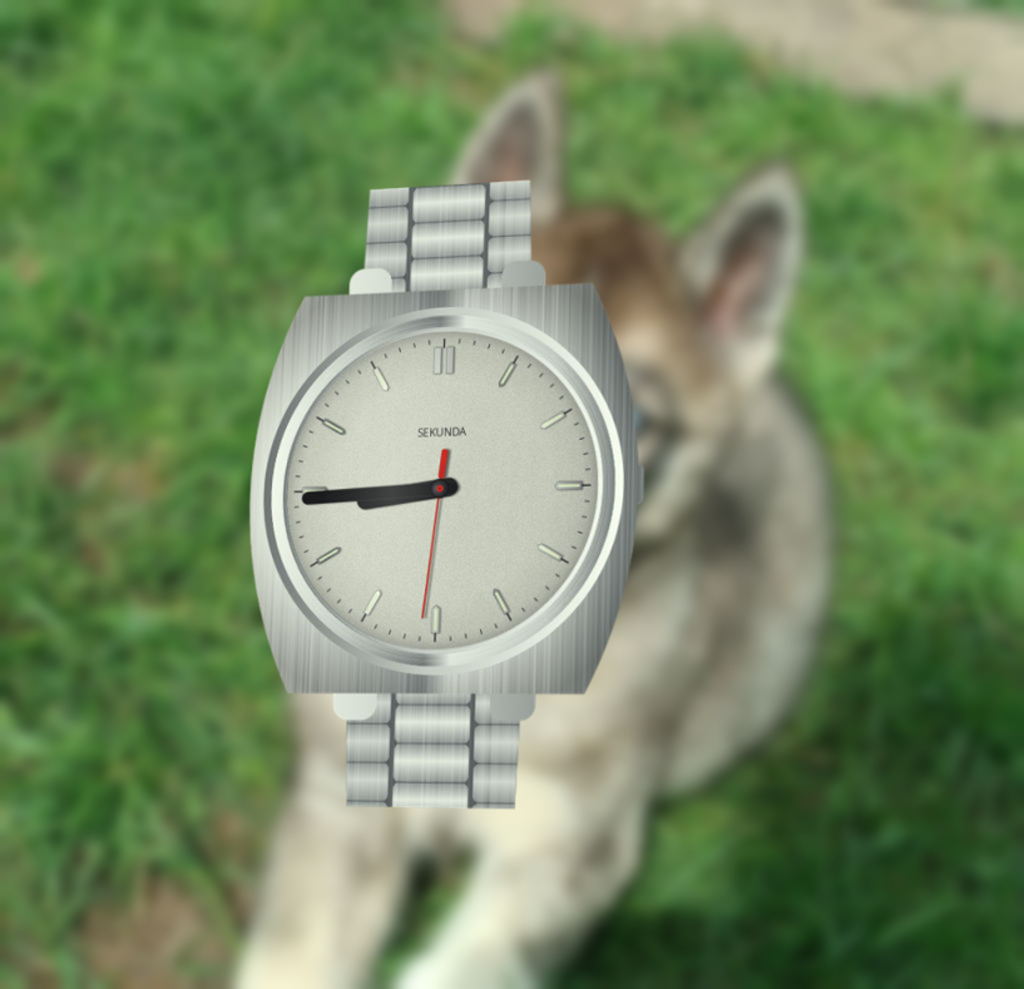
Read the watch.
8:44:31
